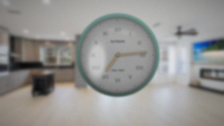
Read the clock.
7:14
